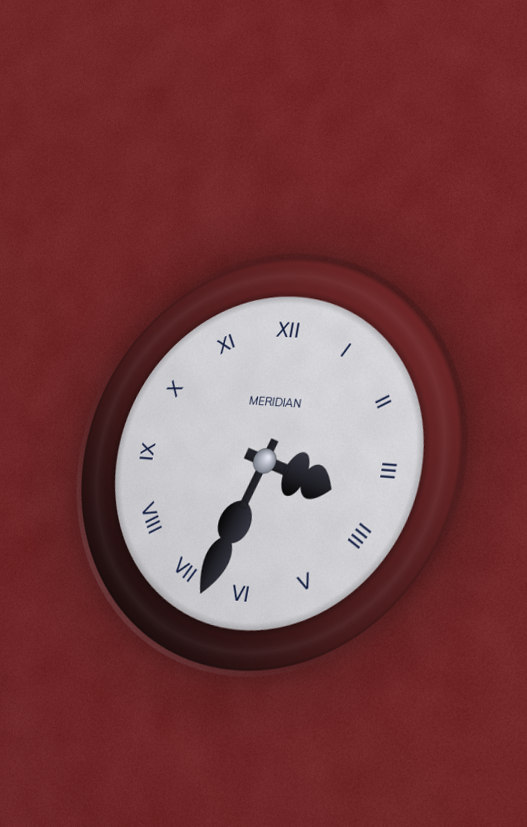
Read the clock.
3:33
